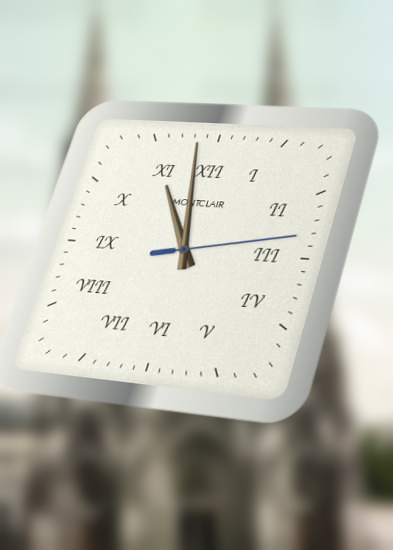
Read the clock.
10:58:13
